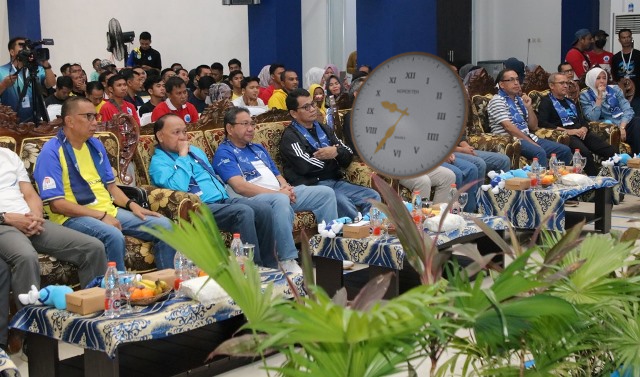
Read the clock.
9:35
